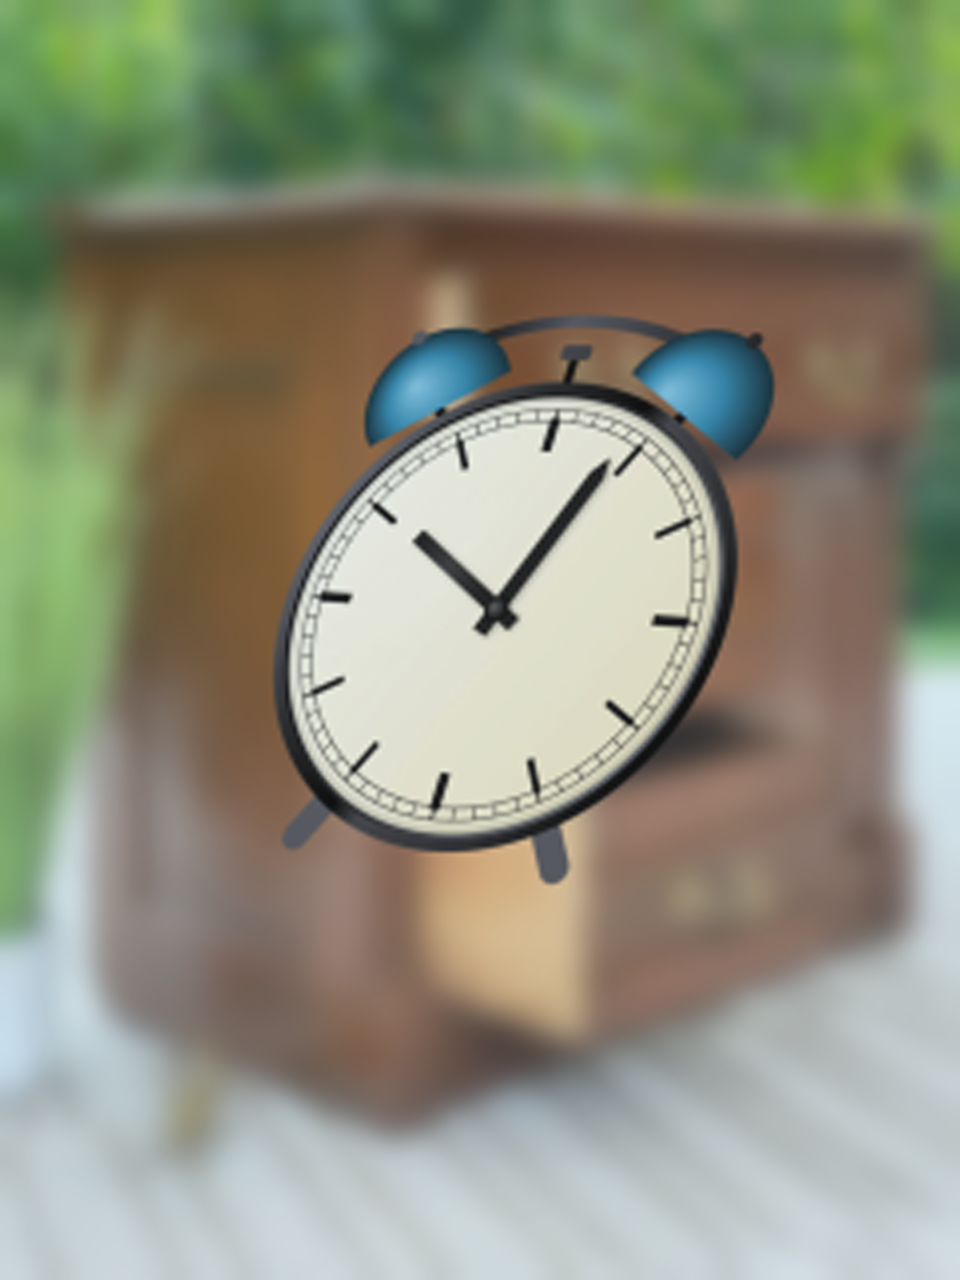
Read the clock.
10:04
